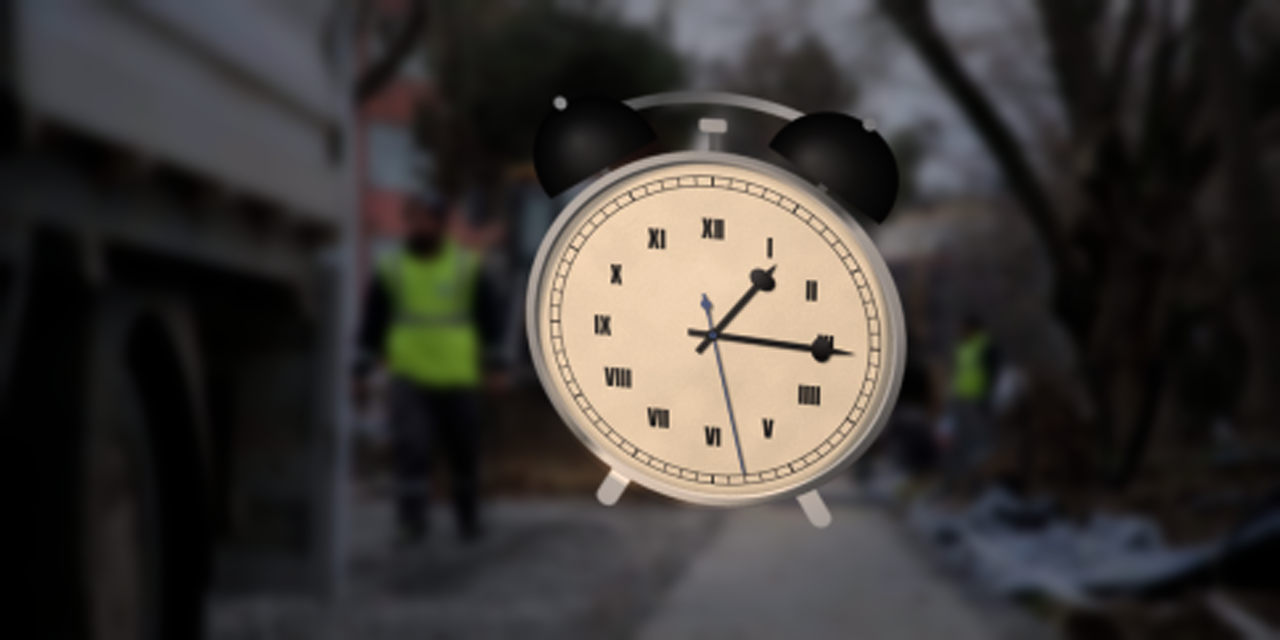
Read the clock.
1:15:28
